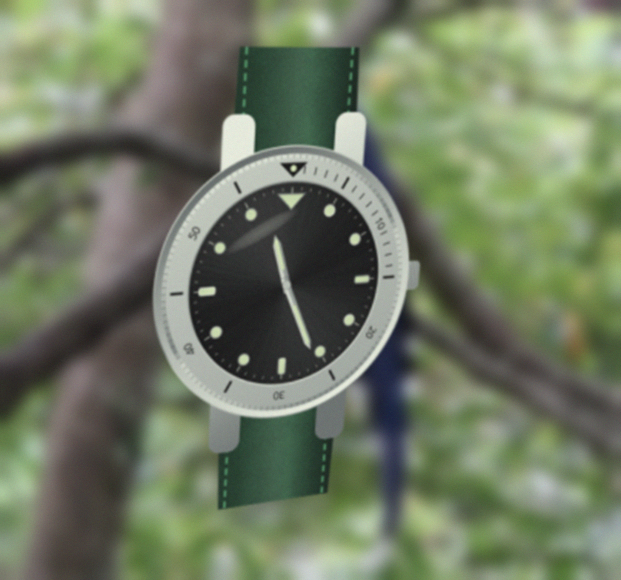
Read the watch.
11:26
